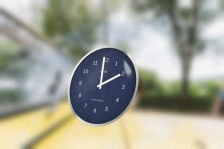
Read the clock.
1:59
